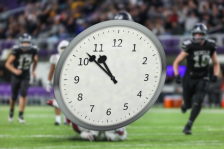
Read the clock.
10:52
